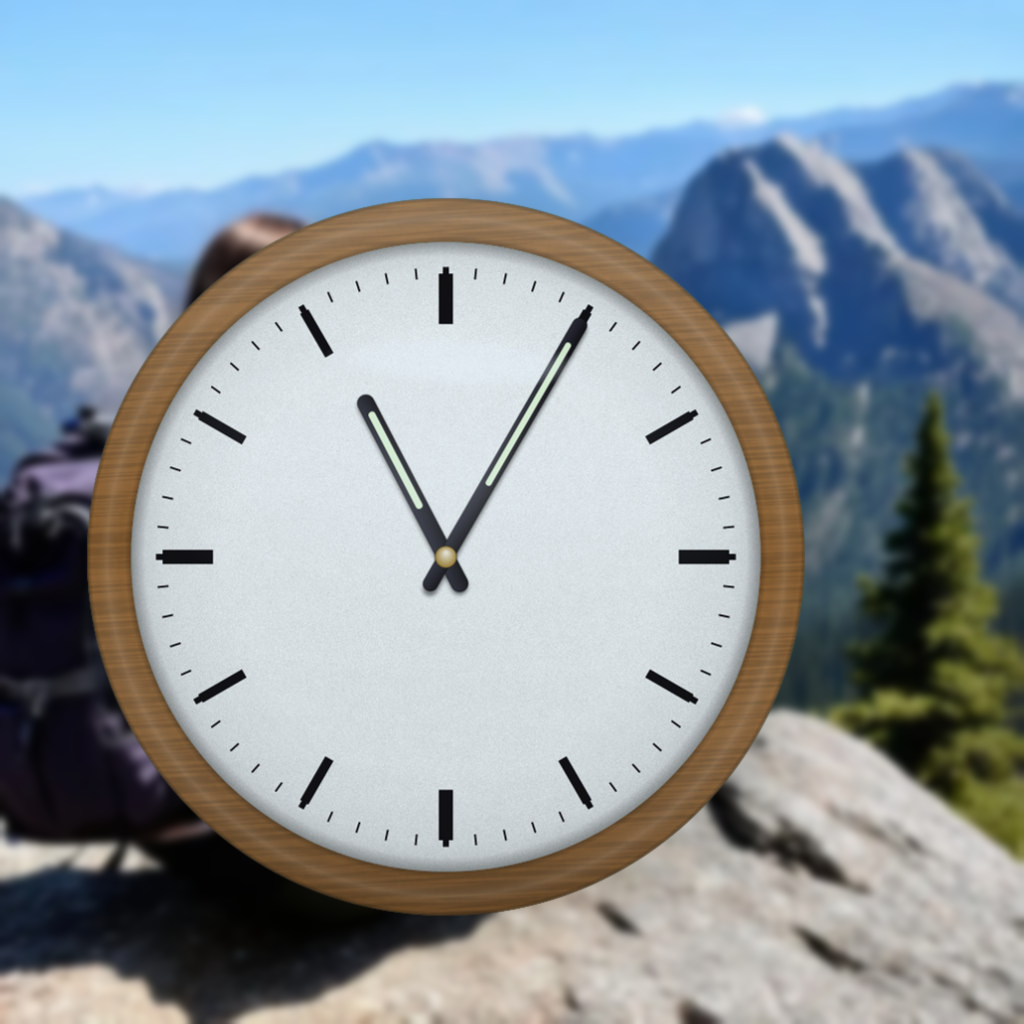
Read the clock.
11:05
